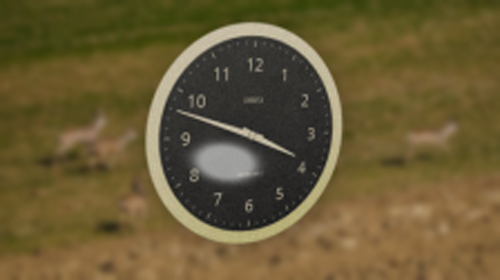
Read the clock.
3:48
